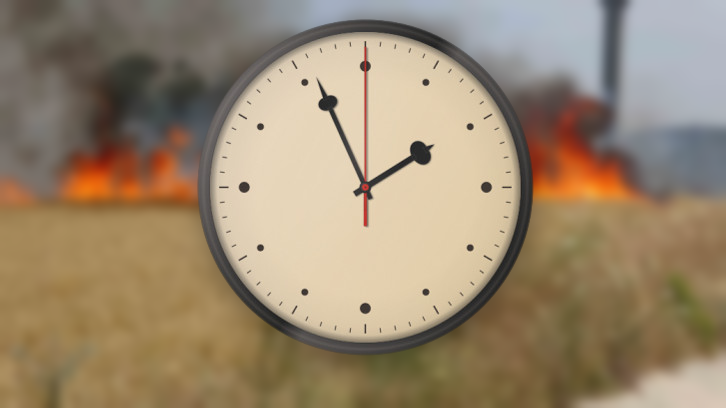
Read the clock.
1:56:00
